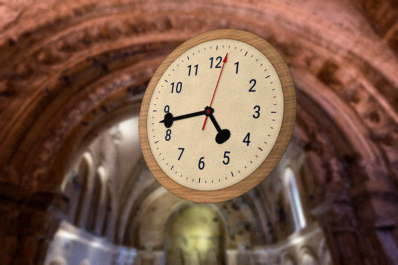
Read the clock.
4:43:02
